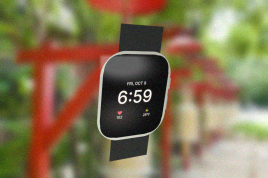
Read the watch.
6:59
